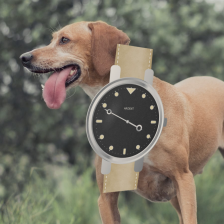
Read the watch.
3:49
